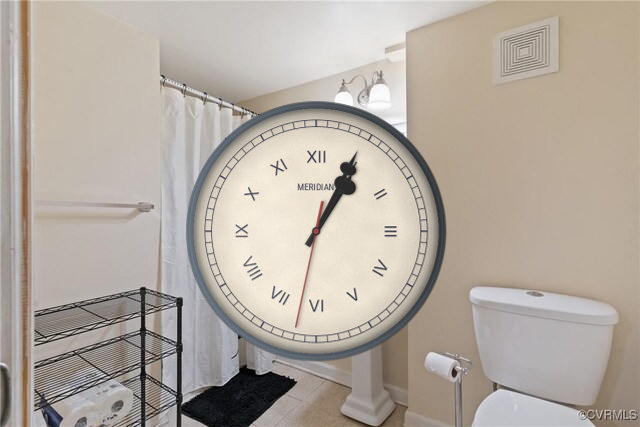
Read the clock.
1:04:32
